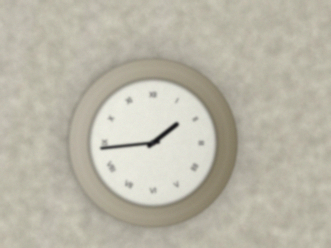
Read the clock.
1:44
